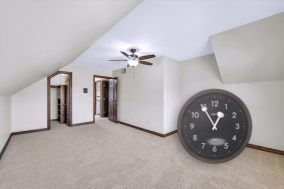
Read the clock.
12:55
